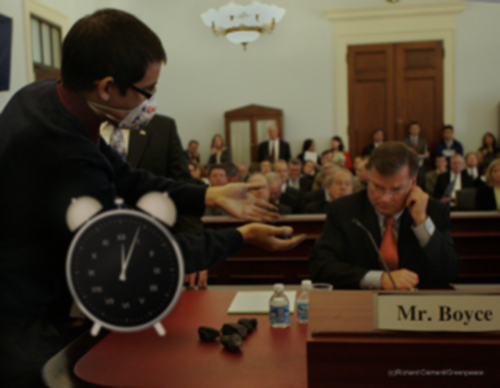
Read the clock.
12:04
